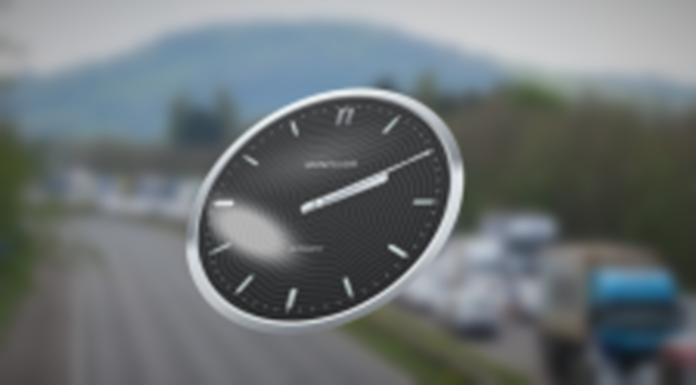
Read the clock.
2:10
